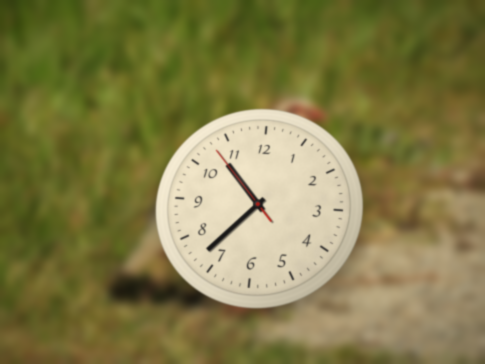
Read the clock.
10:36:53
